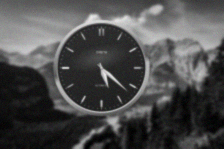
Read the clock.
5:22
